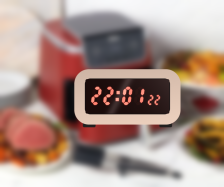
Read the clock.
22:01:22
